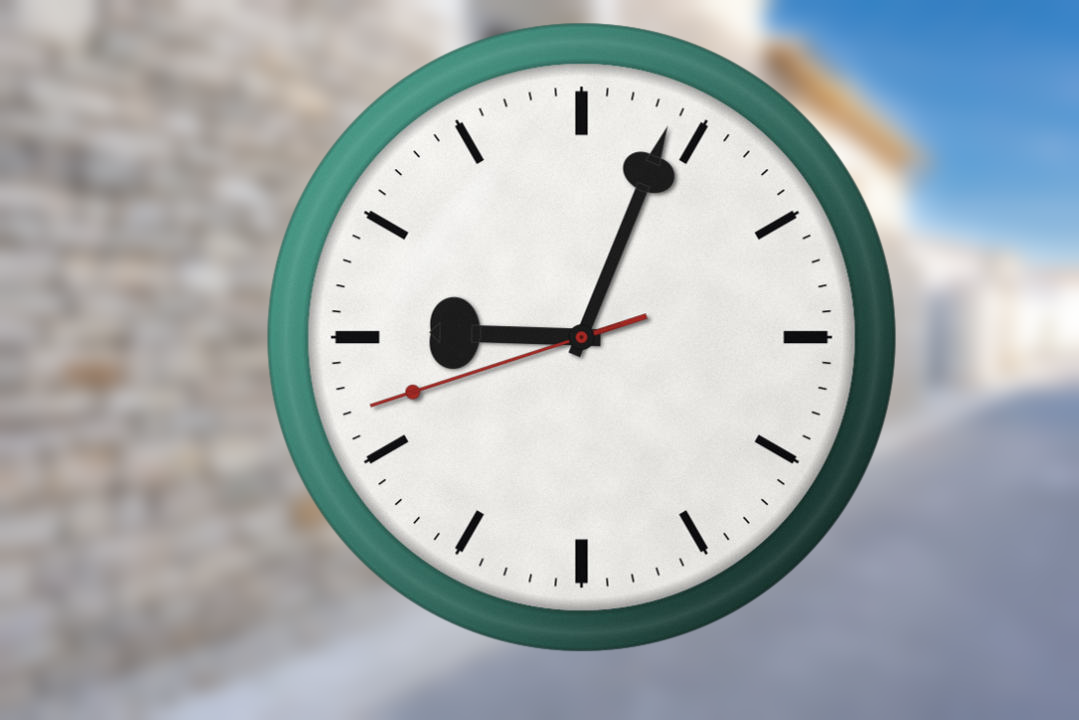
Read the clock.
9:03:42
